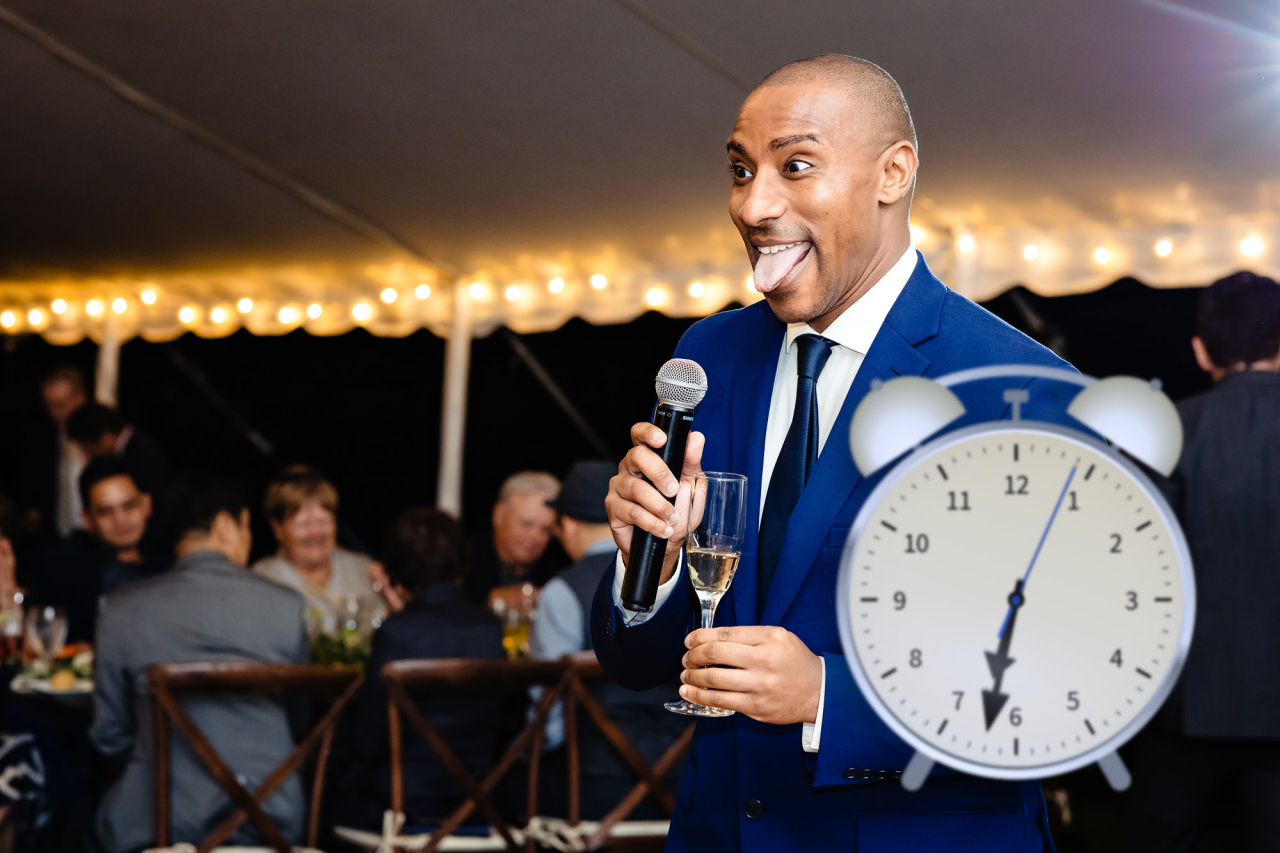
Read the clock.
6:32:04
